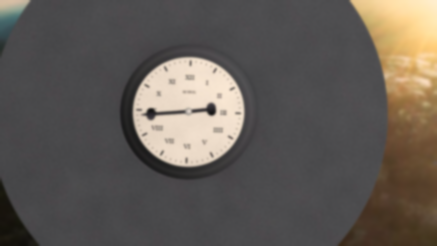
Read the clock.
2:44
